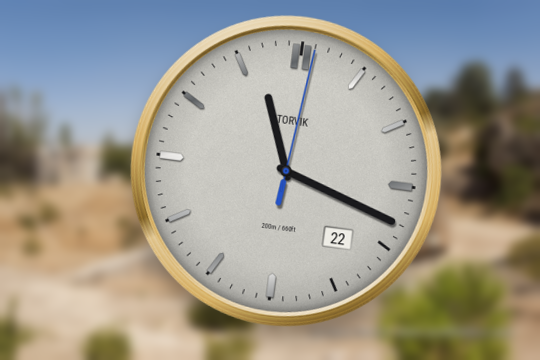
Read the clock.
11:18:01
